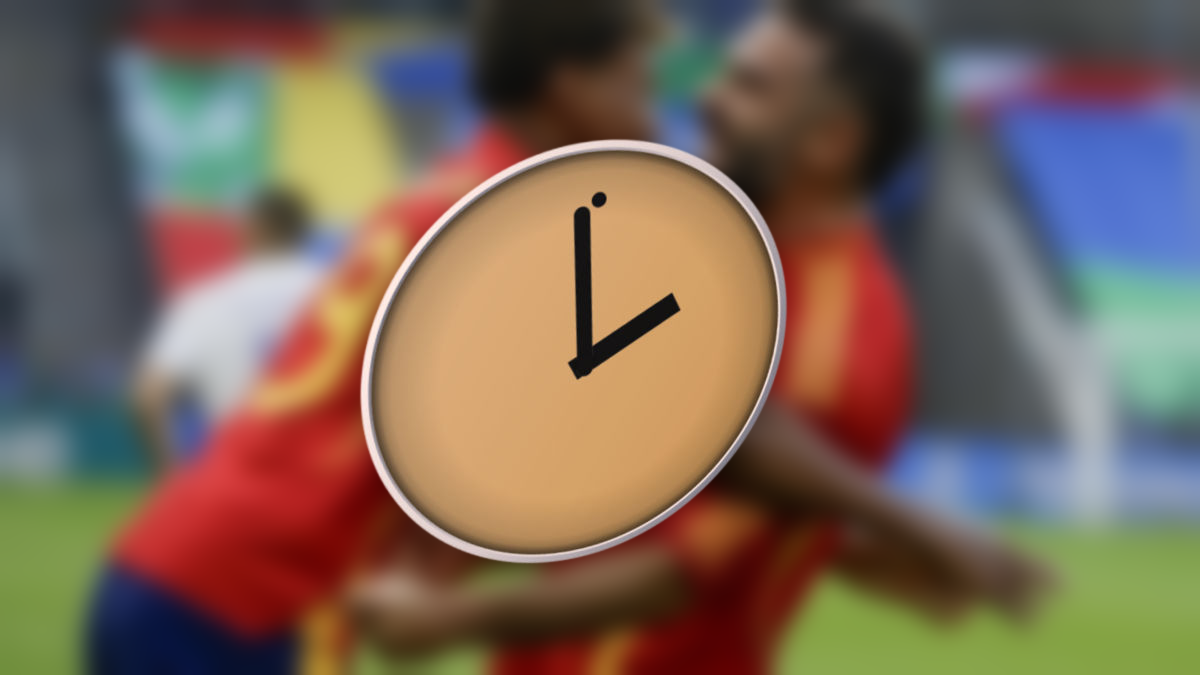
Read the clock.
1:59
